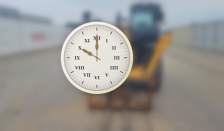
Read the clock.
10:00
